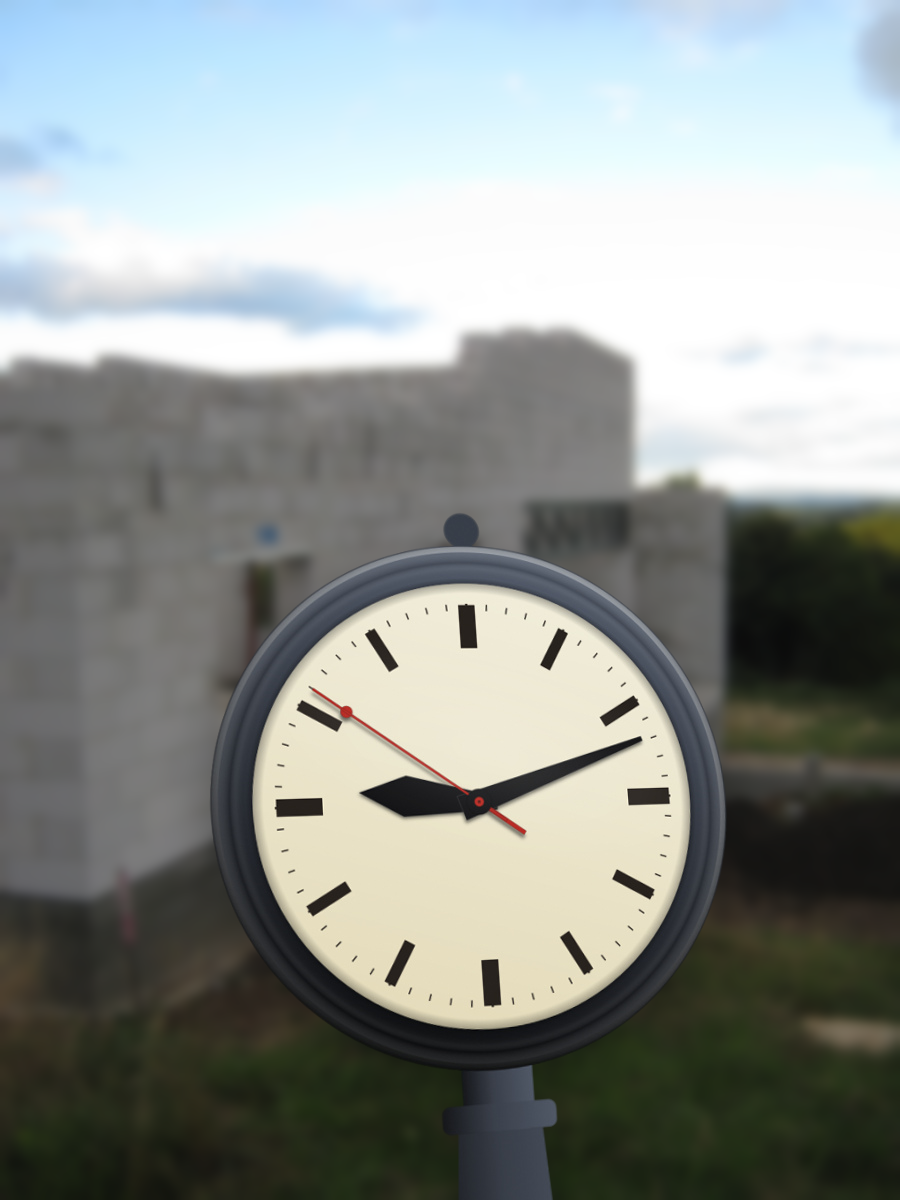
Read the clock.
9:11:51
